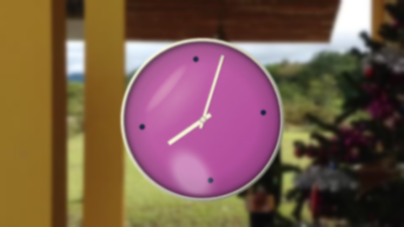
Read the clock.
8:04
